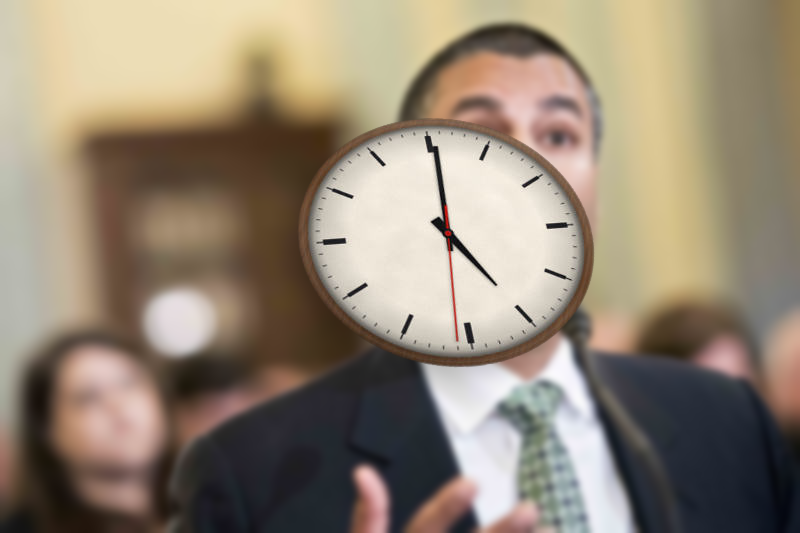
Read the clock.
5:00:31
